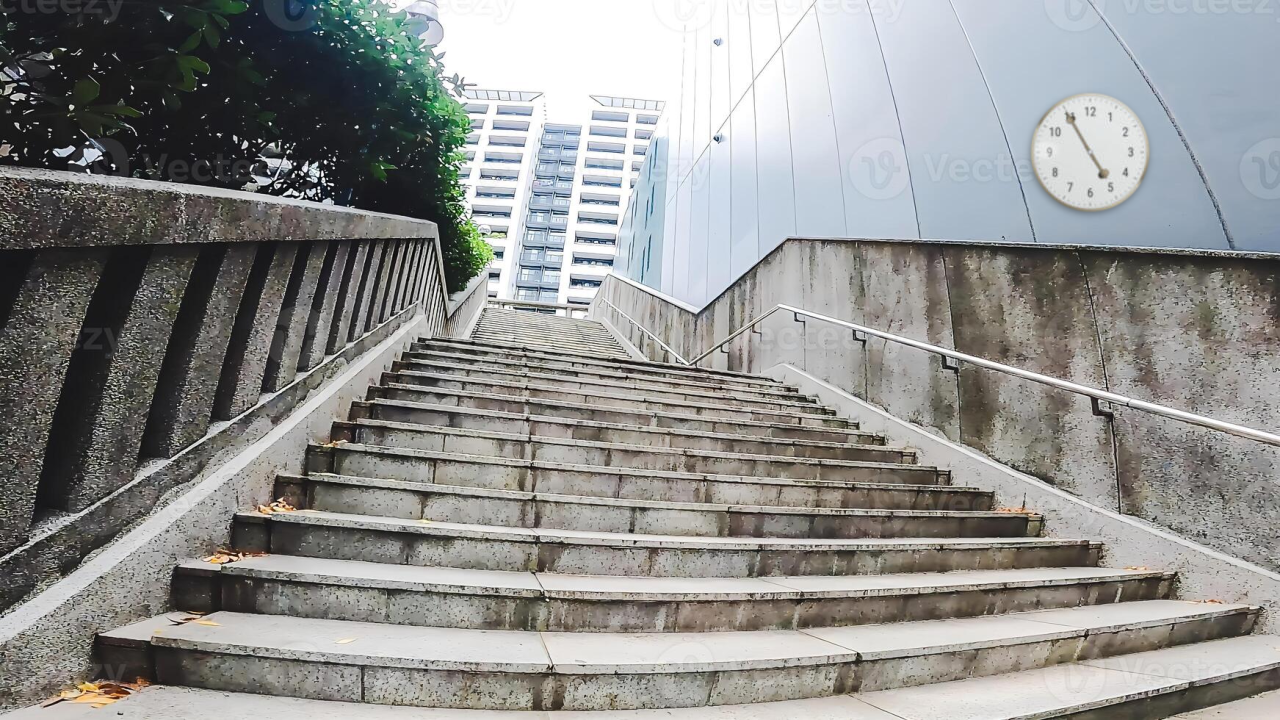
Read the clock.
4:55
